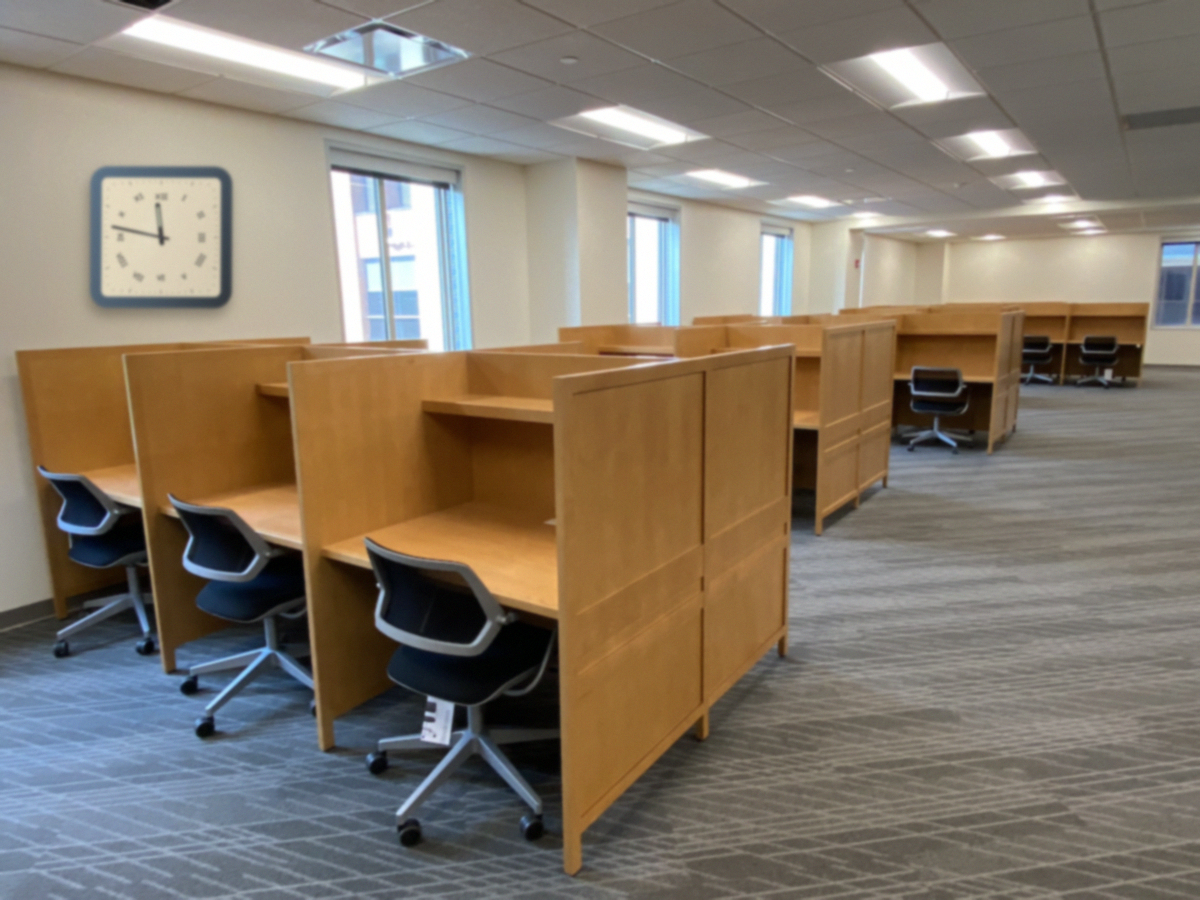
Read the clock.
11:47
